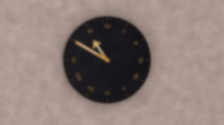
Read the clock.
10:50
